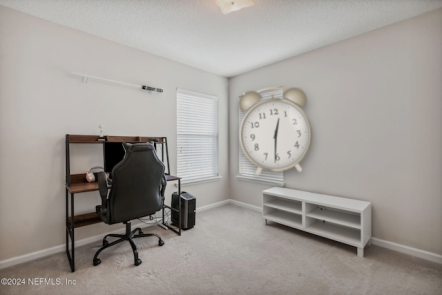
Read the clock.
12:31
